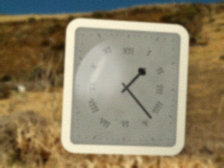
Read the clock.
1:23
